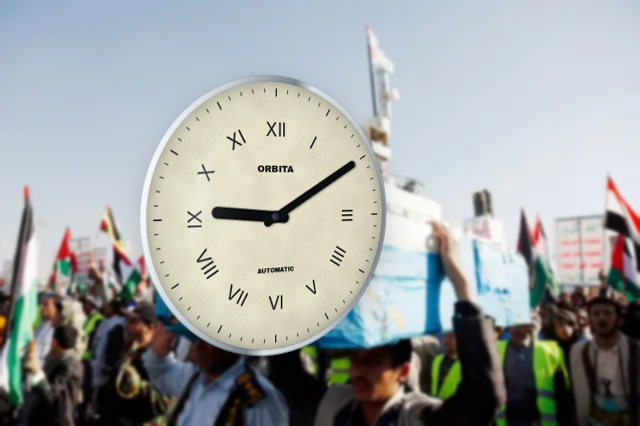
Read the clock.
9:10
